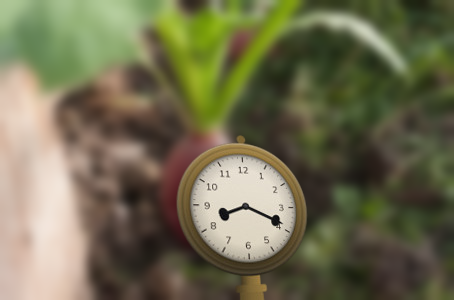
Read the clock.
8:19
